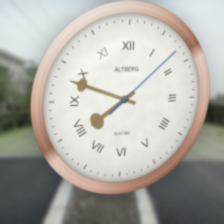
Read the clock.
7:48:08
